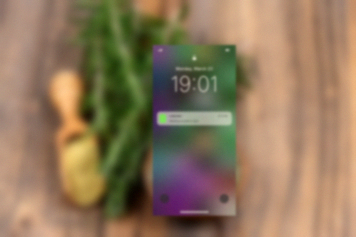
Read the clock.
19:01
